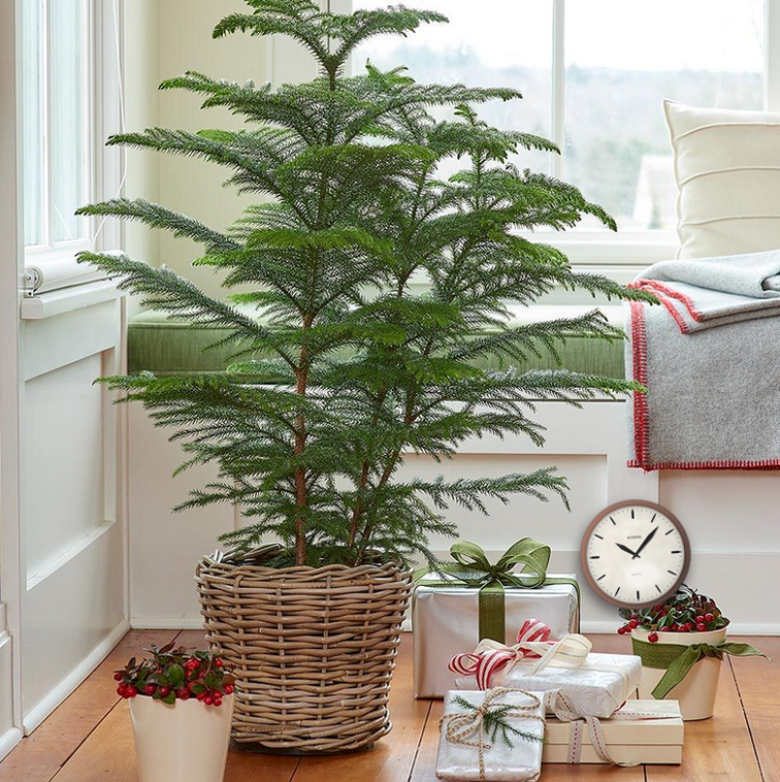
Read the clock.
10:07
